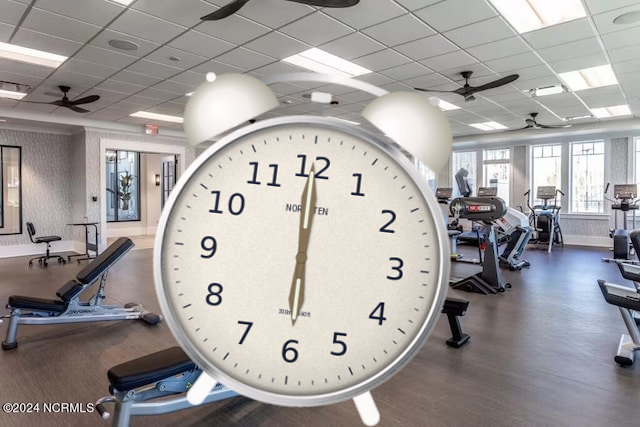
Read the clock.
6:00
